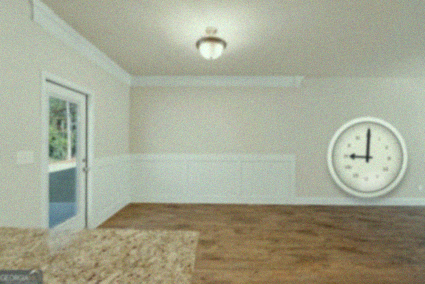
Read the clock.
9:00
